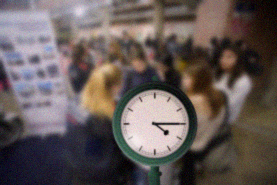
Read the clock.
4:15
